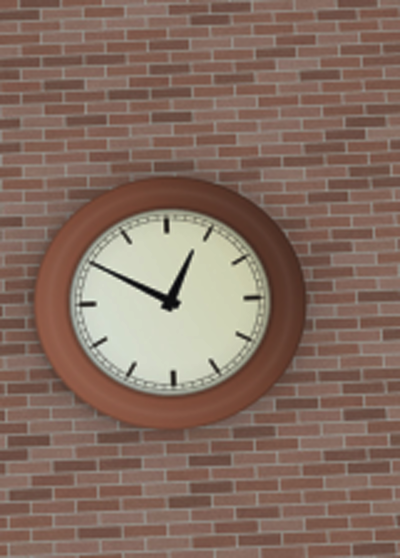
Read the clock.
12:50
